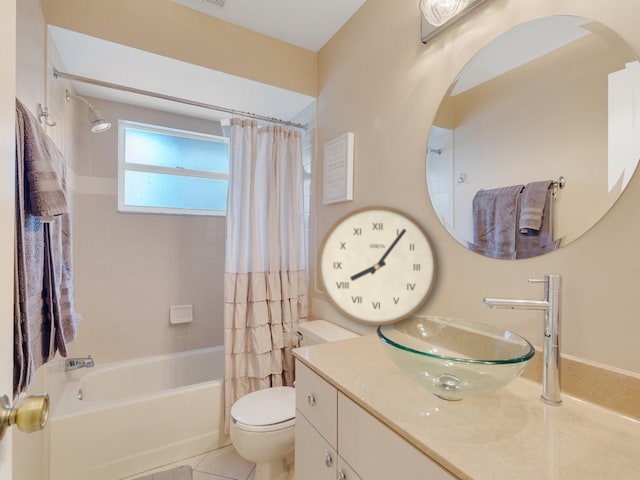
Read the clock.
8:06
